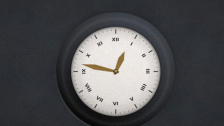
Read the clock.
12:47
